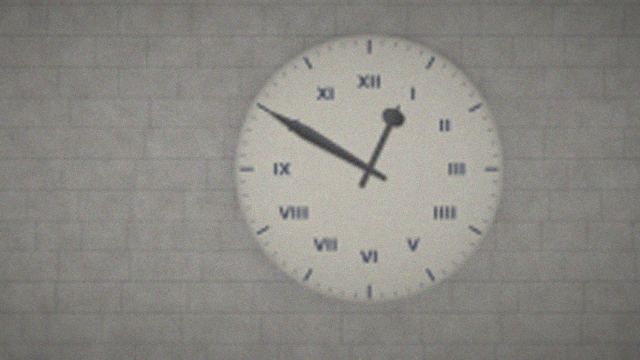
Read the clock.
12:50
